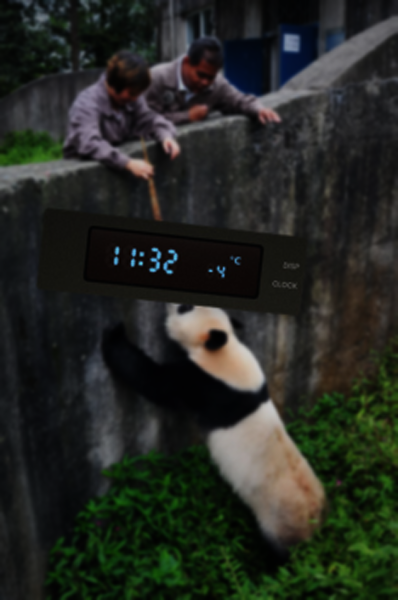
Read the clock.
11:32
